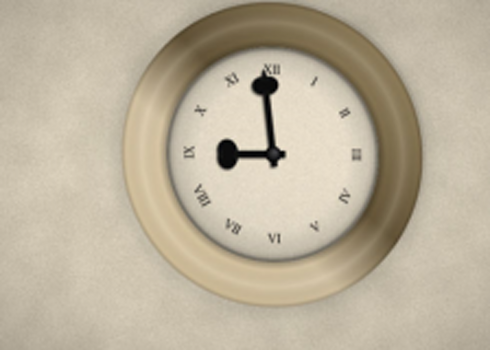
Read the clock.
8:59
